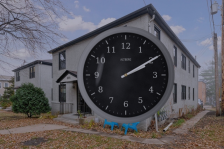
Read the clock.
2:10
